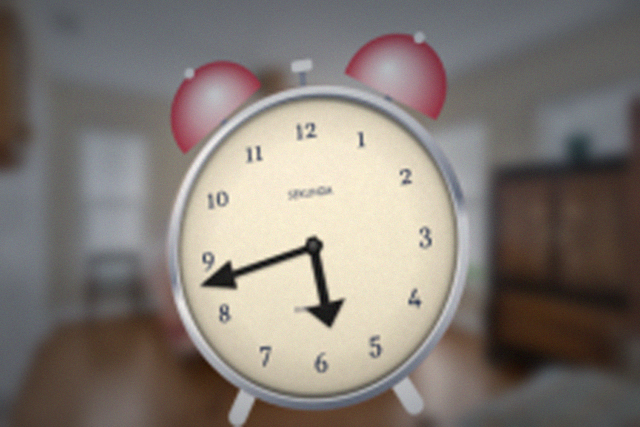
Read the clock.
5:43
